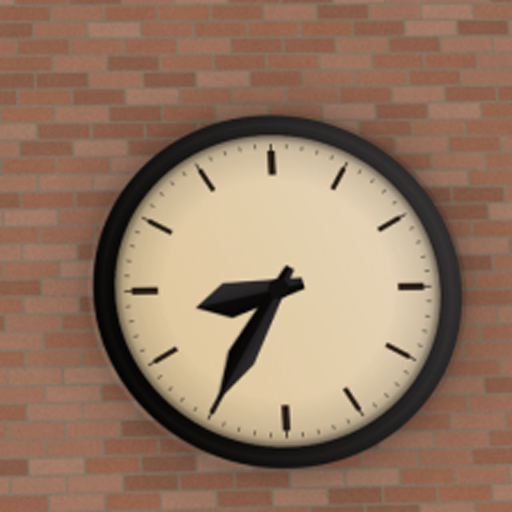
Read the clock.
8:35
